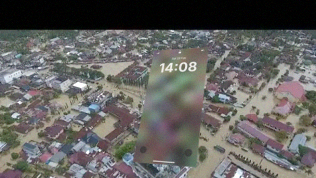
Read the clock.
14:08
